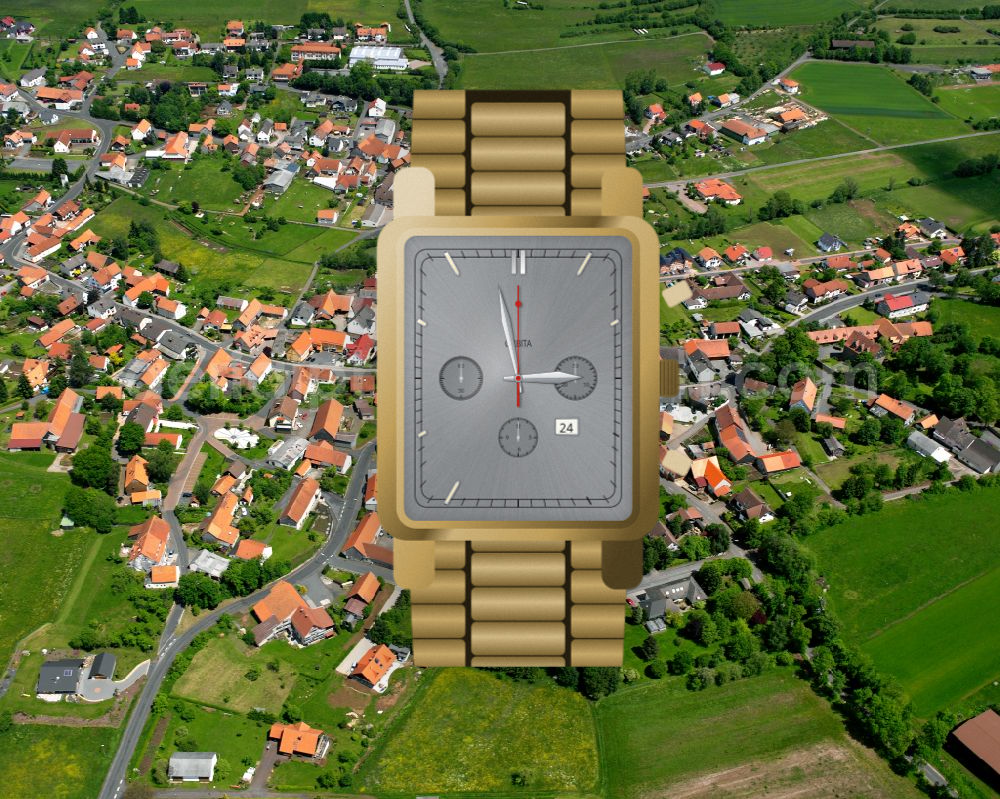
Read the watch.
2:58
